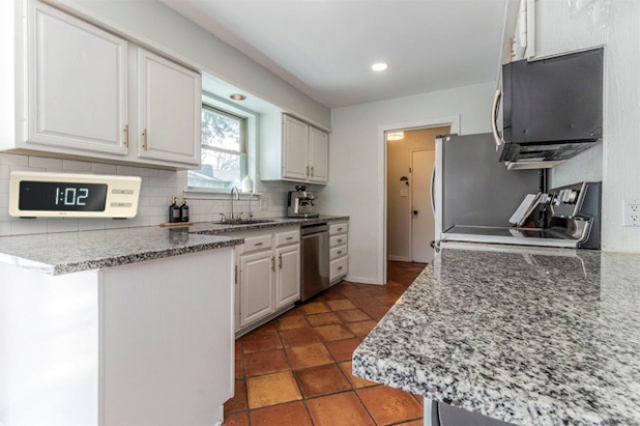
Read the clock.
1:02
